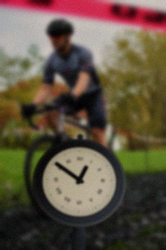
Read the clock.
12:51
